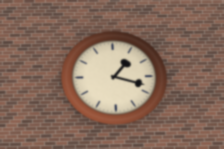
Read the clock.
1:18
